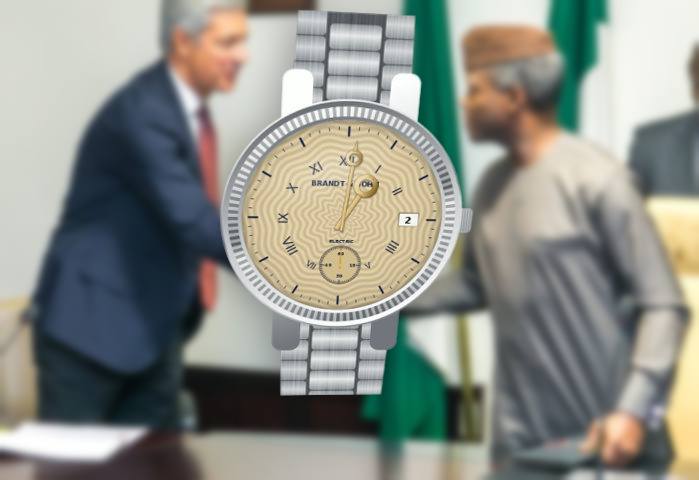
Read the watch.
1:01
